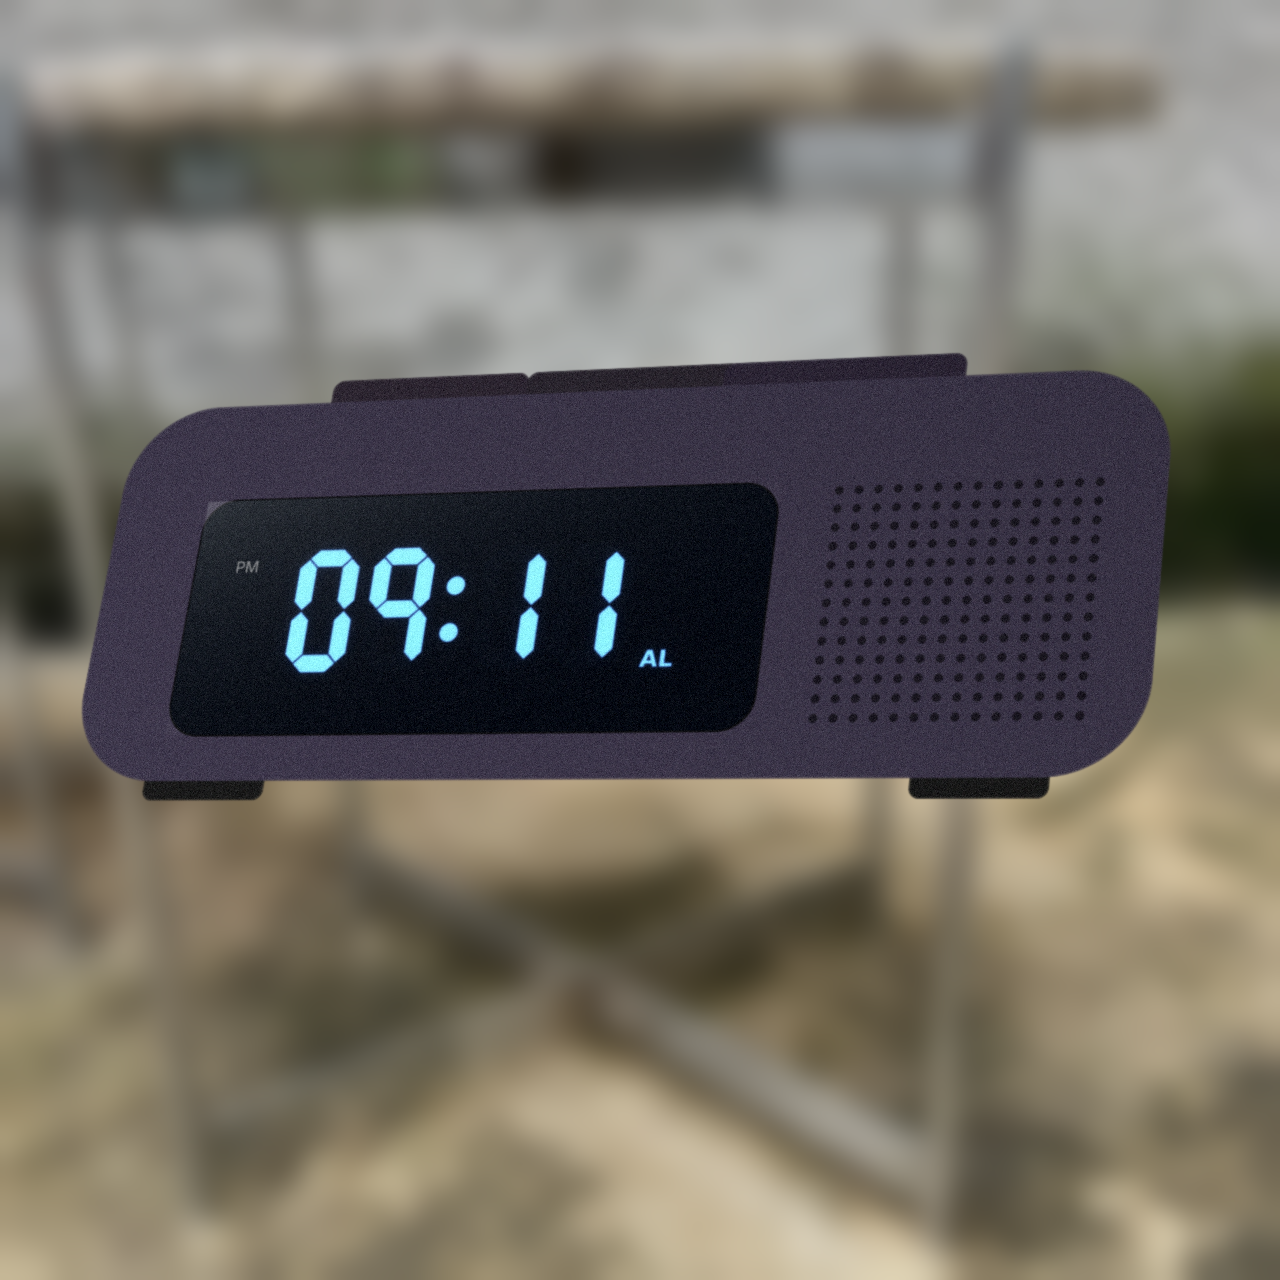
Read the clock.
9:11
